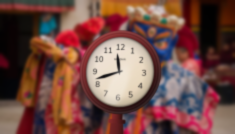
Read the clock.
11:42
